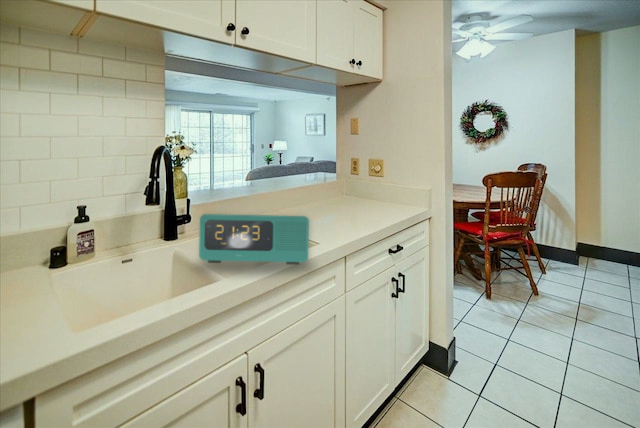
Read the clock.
21:23
